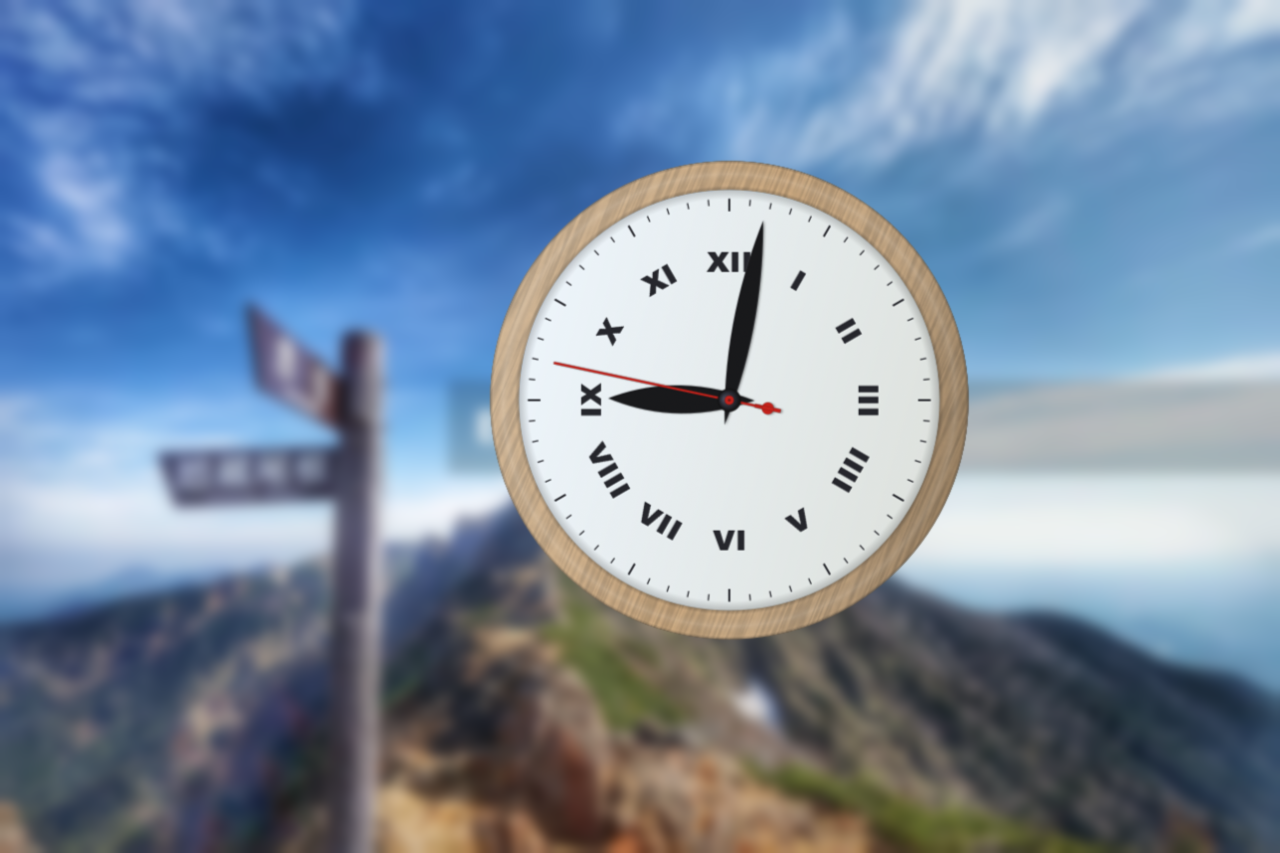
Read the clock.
9:01:47
